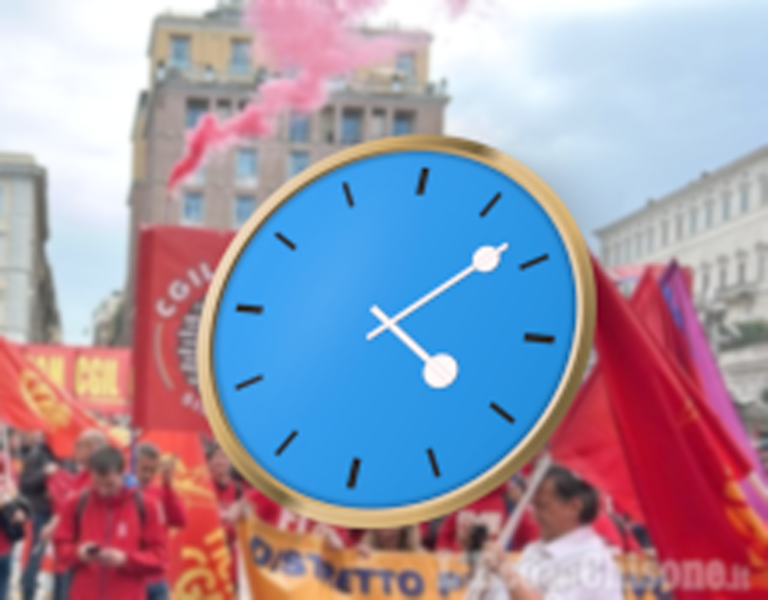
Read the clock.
4:08
